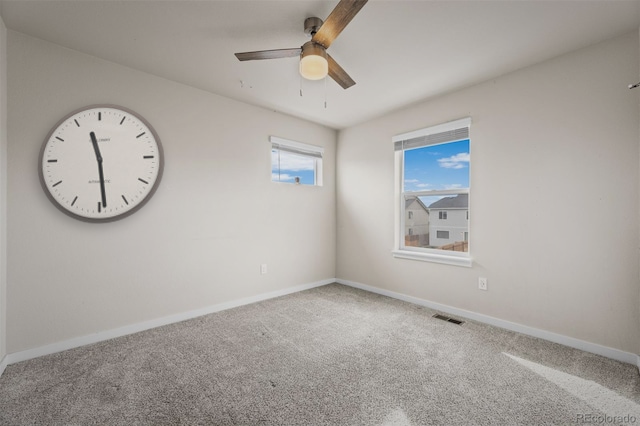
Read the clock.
11:29
